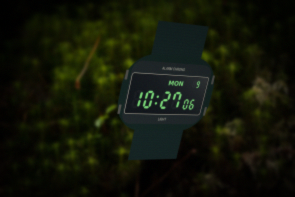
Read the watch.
10:27:06
